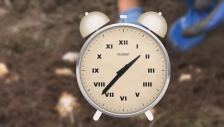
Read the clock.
1:37
